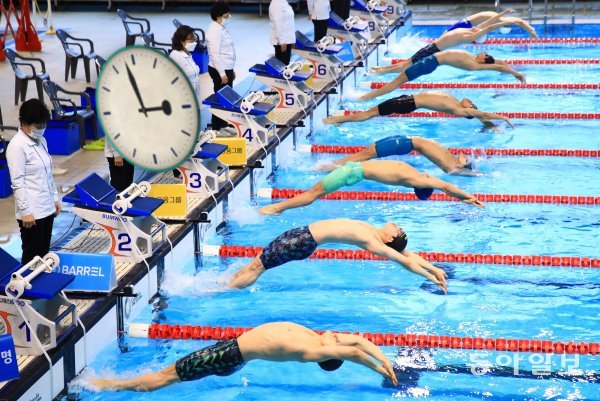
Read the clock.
2:58
